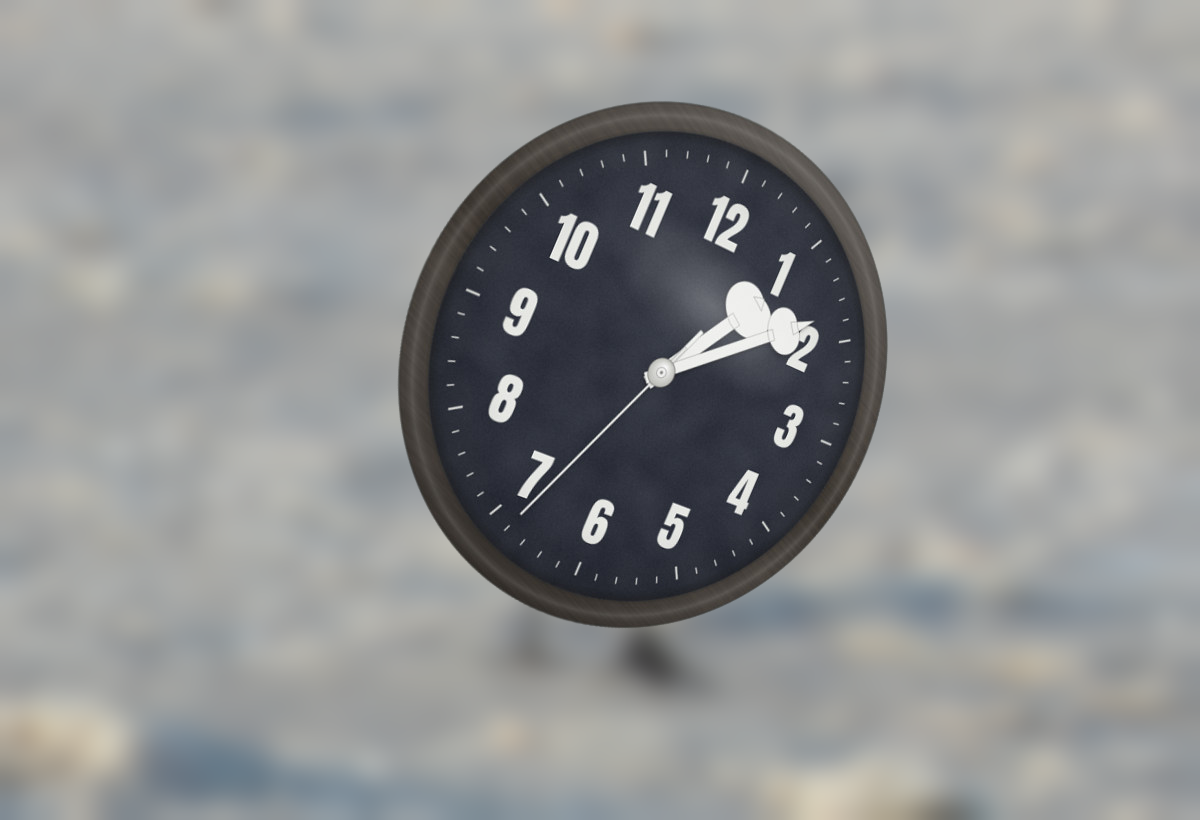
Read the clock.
1:08:34
